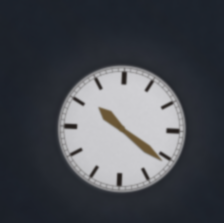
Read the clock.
10:21
